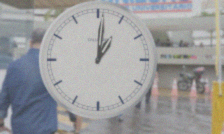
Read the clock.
1:01
